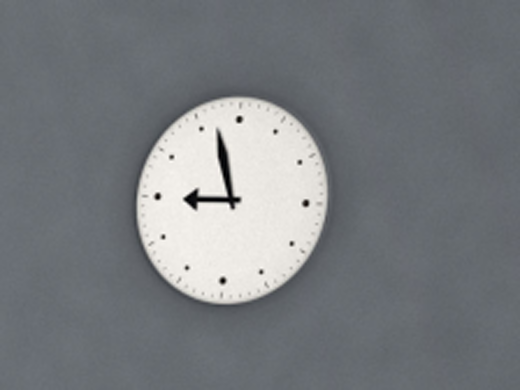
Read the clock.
8:57
